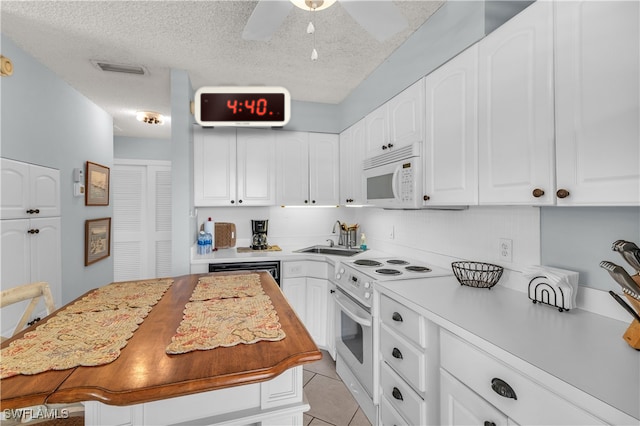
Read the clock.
4:40
